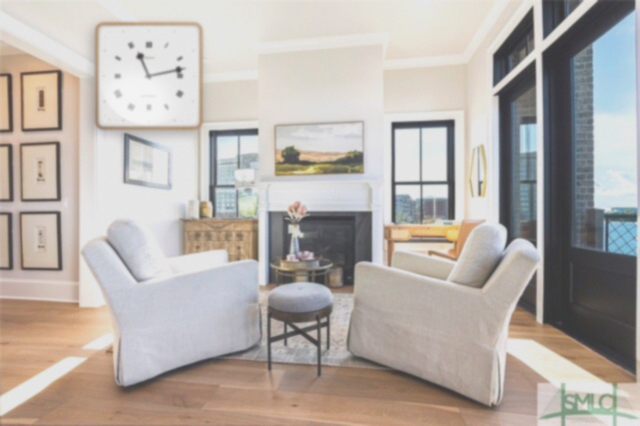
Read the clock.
11:13
